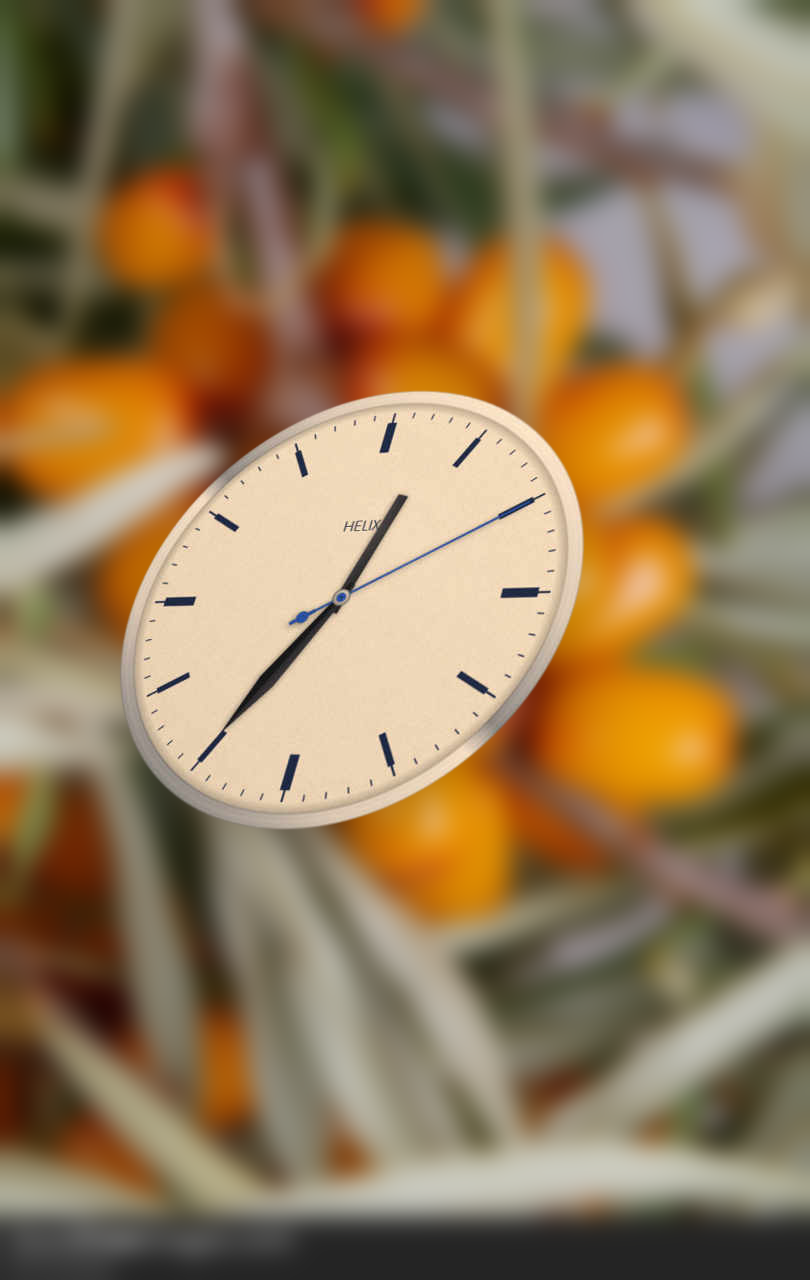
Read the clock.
12:35:10
